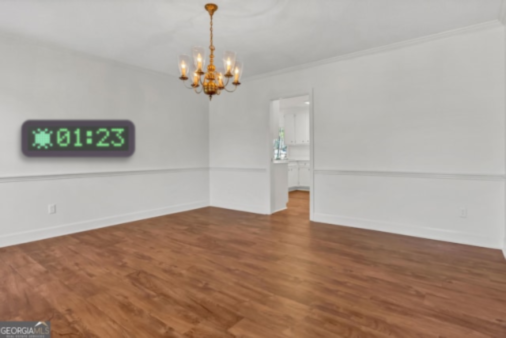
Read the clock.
1:23
